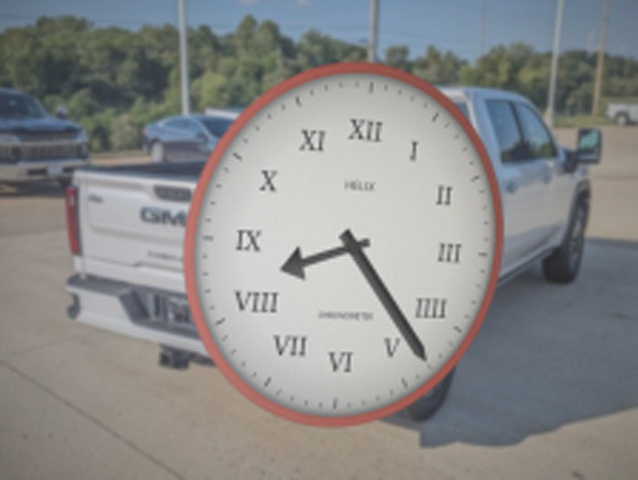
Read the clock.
8:23
